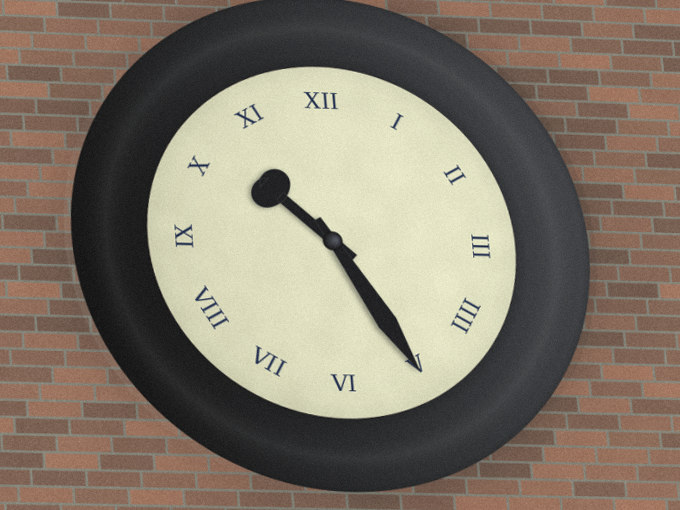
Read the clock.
10:25
